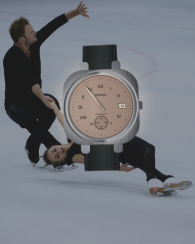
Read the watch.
10:54
